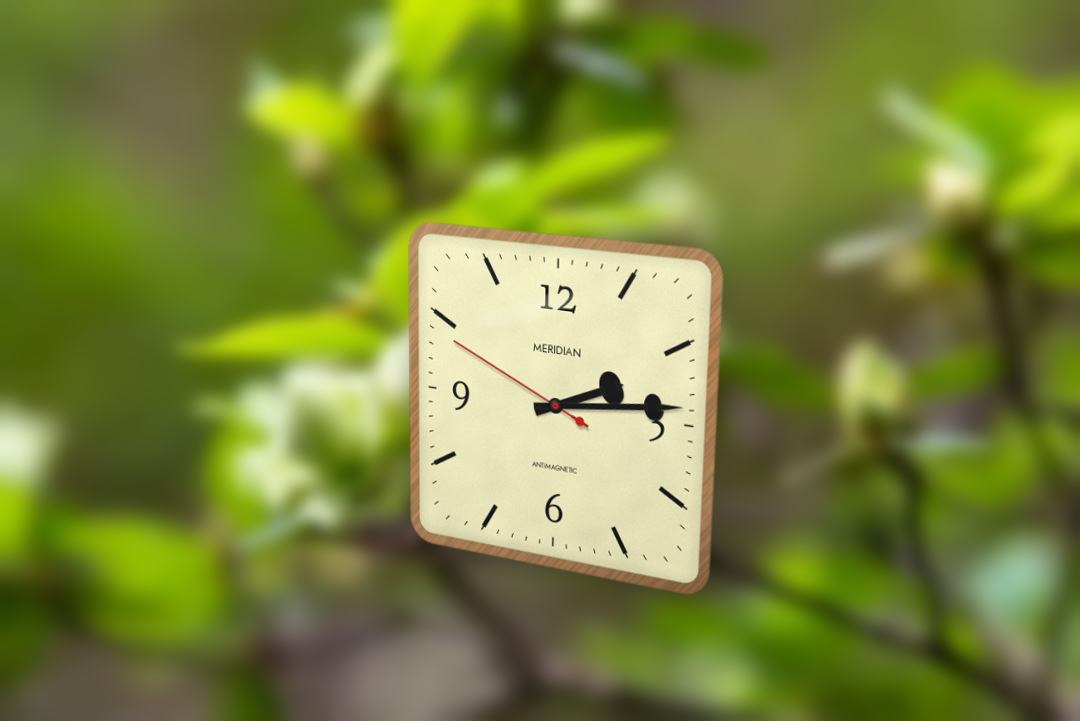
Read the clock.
2:13:49
